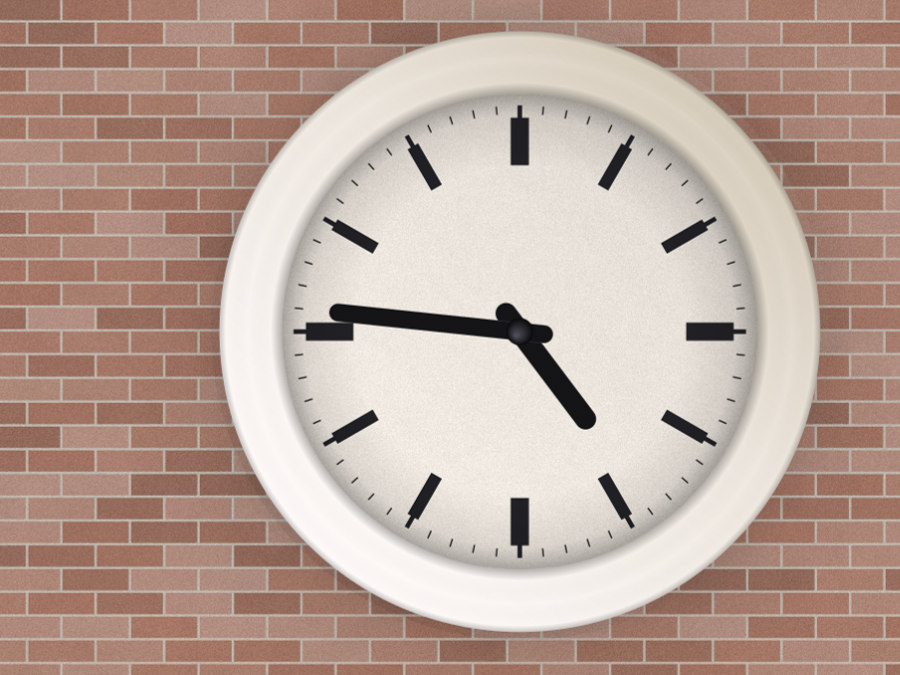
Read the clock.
4:46
